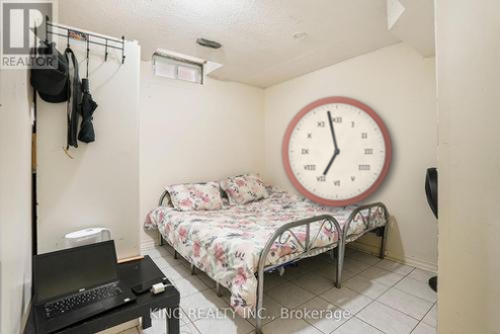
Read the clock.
6:58
